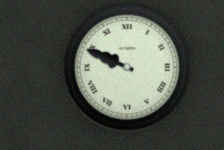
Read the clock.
9:49
